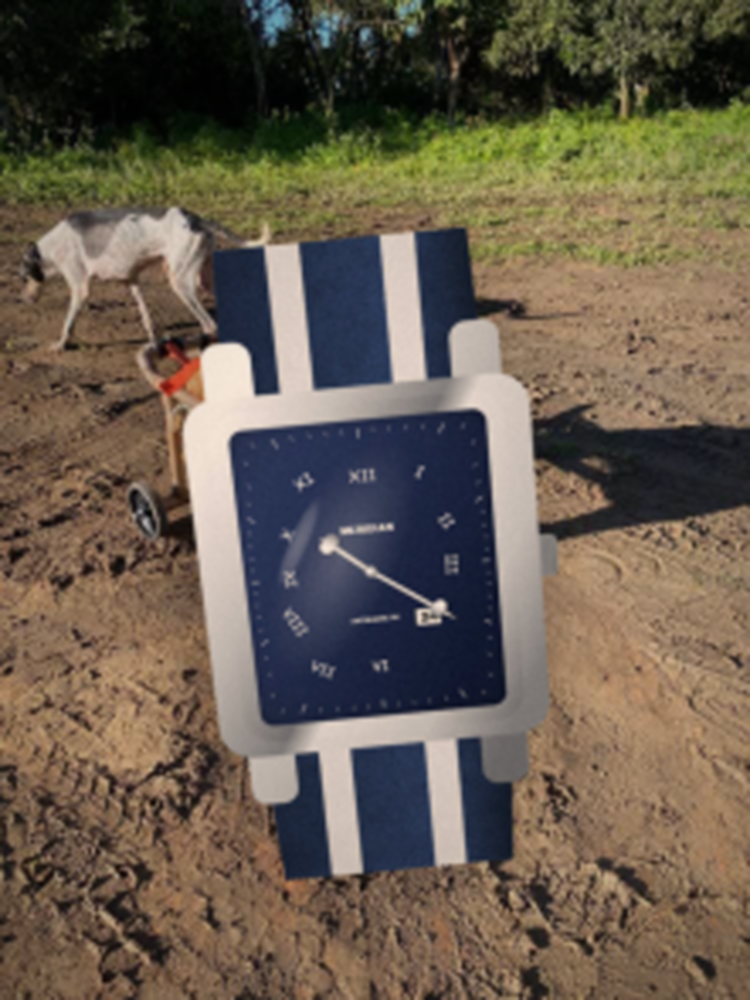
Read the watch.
10:21
